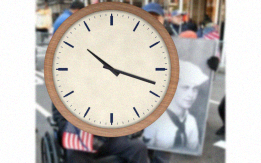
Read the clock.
10:18
